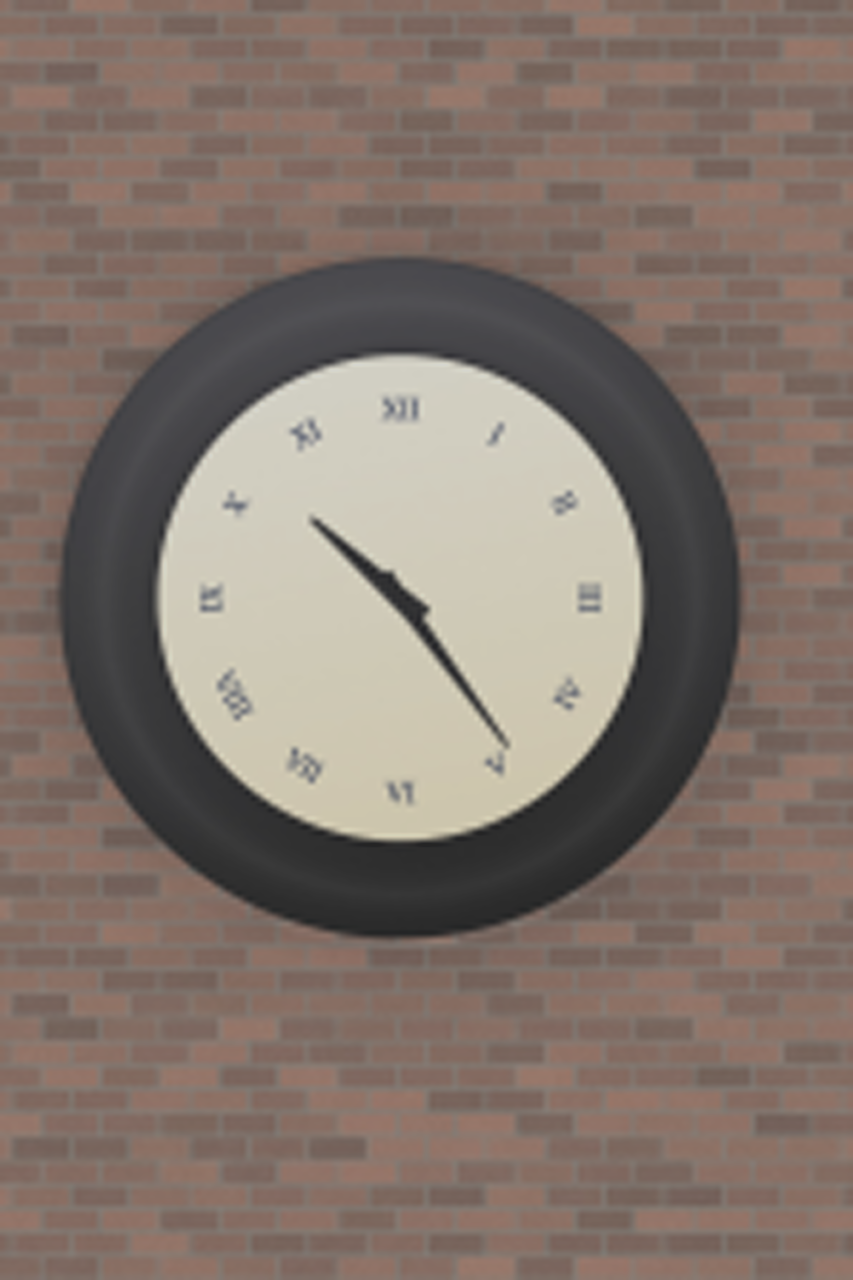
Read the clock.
10:24
